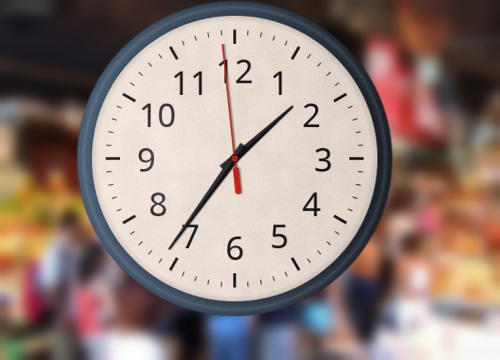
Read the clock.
1:35:59
